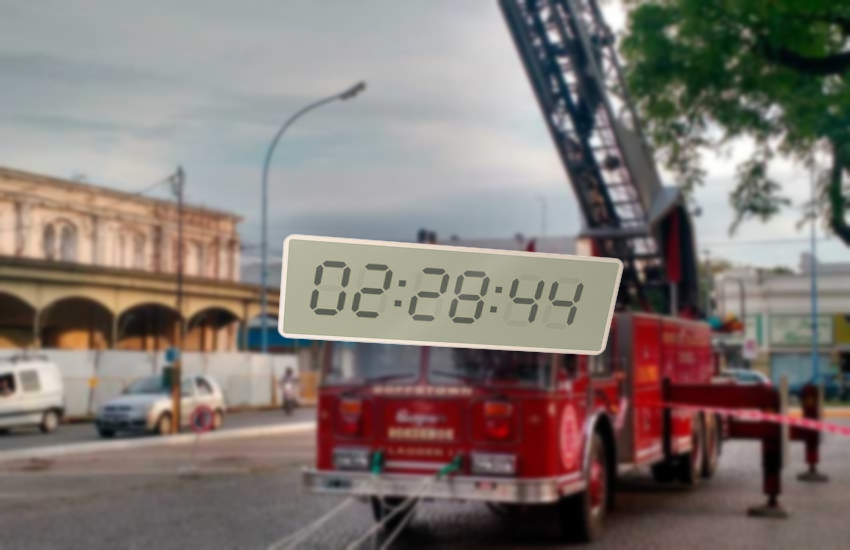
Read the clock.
2:28:44
